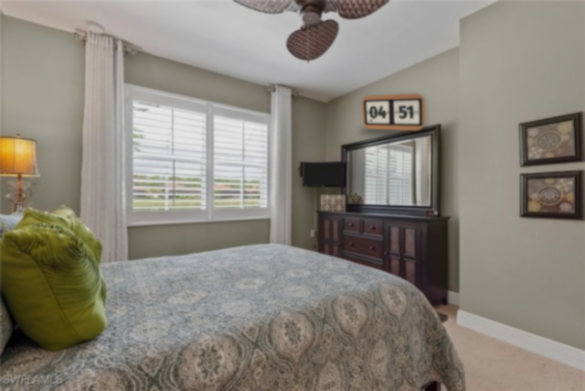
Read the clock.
4:51
